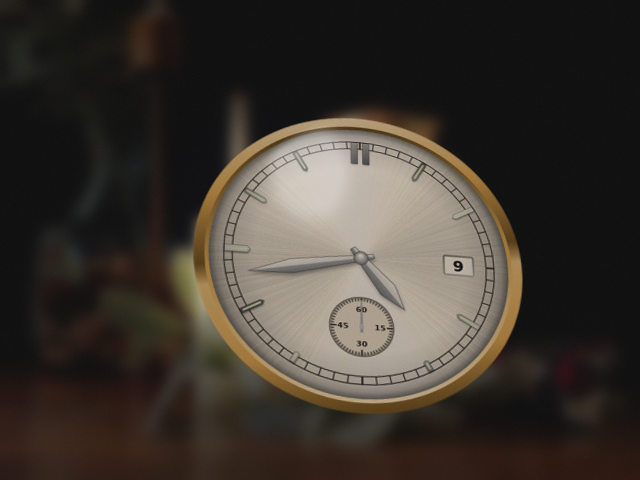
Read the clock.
4:43
